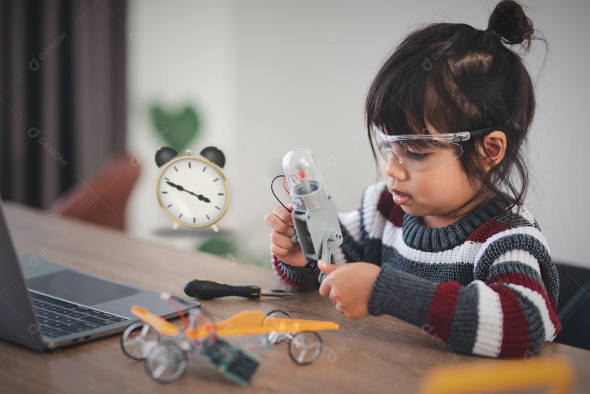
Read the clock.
3:49
